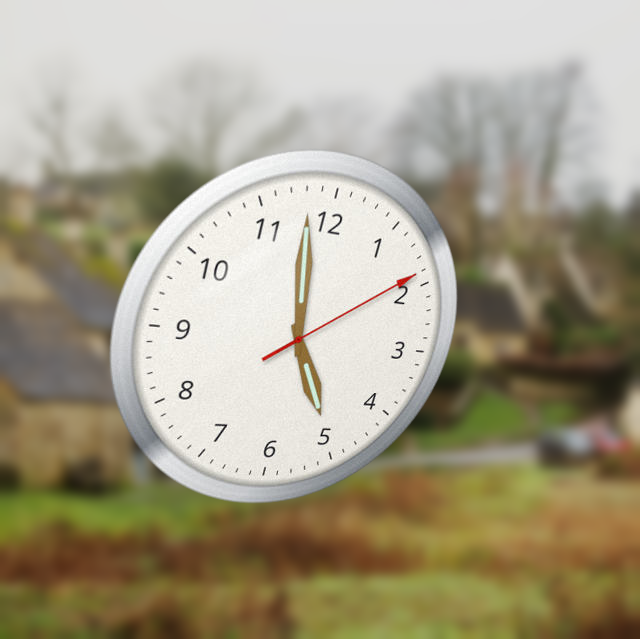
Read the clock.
4:58:09
